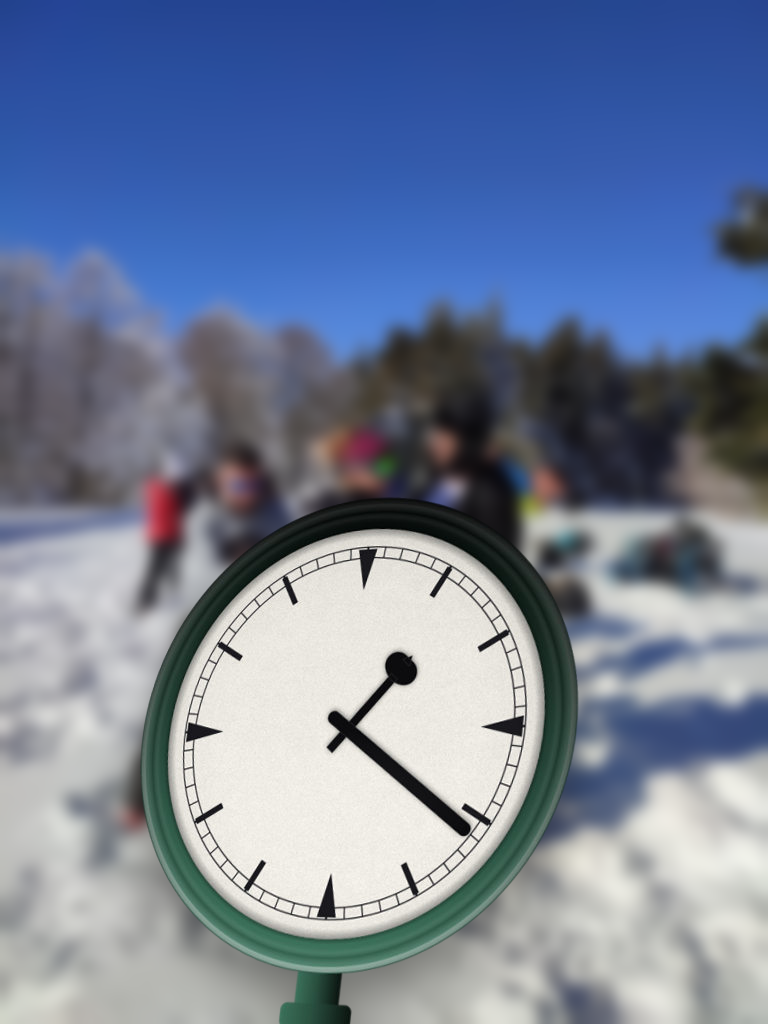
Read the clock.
1:21
